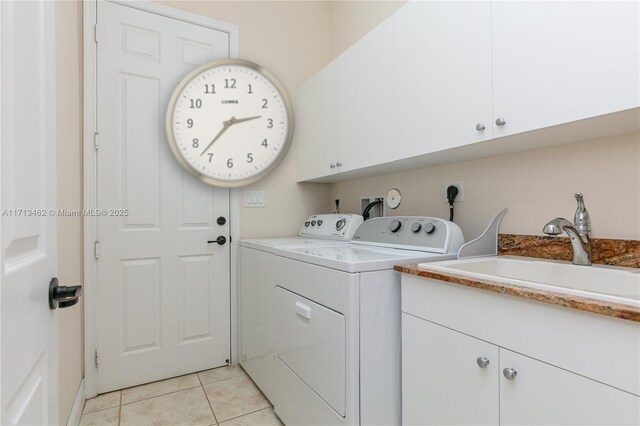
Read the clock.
2:37
